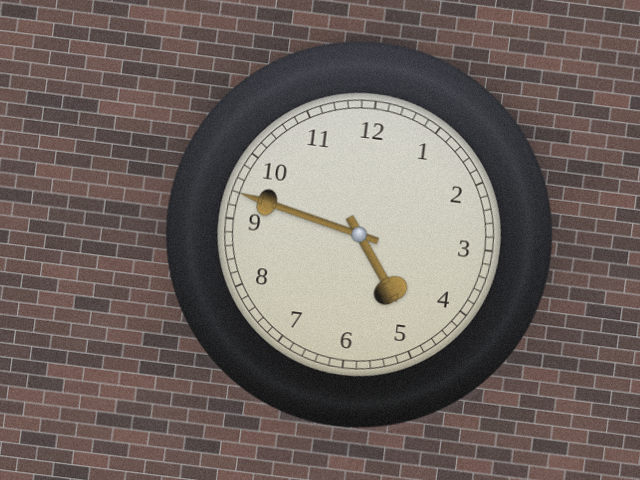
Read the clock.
4:47
